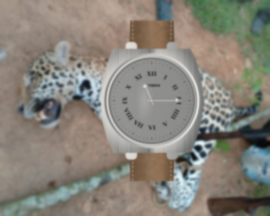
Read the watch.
11:15
